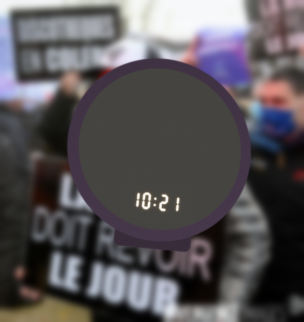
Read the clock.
10:21
